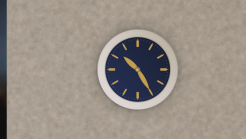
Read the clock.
10:25
